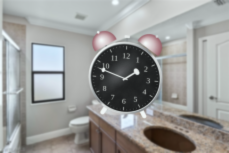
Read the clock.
1:48
